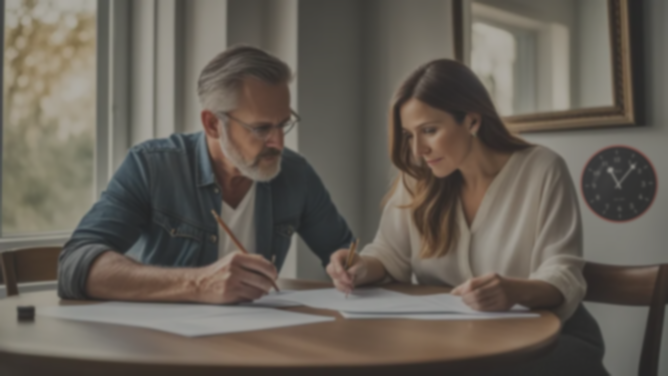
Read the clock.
11:07
